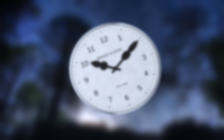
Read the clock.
10:10
